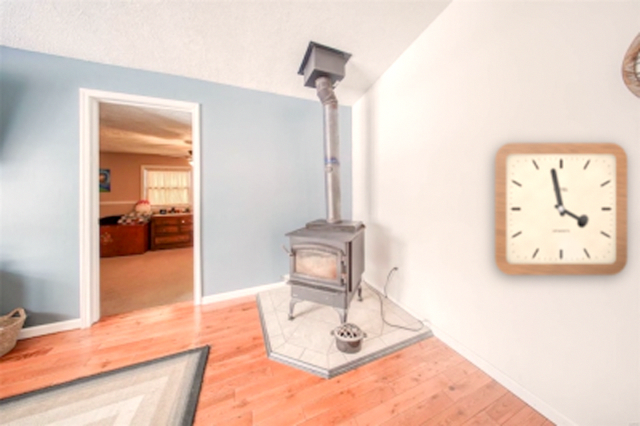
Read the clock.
3:58
